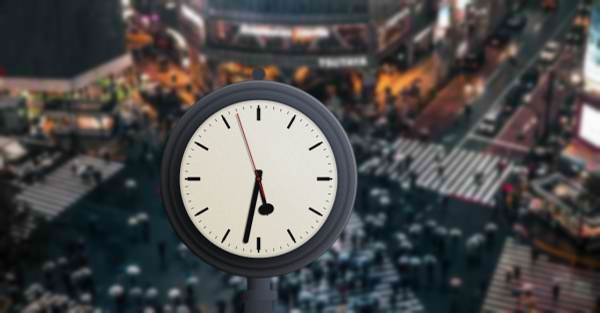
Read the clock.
5:31:57
